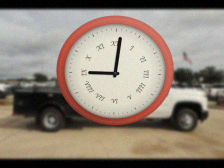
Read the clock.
9:01
